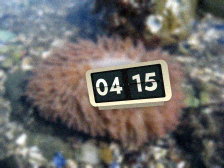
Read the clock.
4:15
